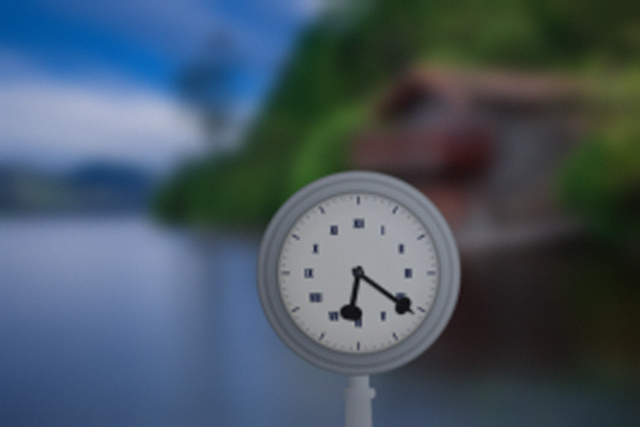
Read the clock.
6:21
